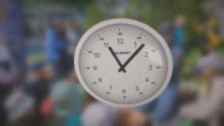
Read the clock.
11:07
